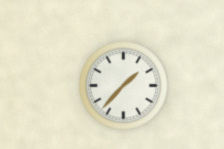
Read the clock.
1:37
